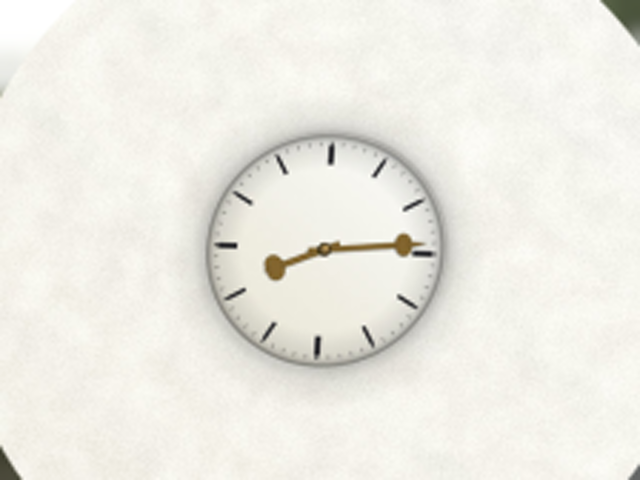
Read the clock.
8:14
